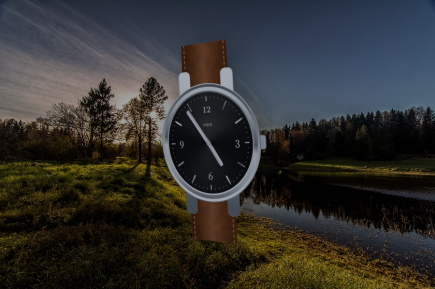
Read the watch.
4:54
